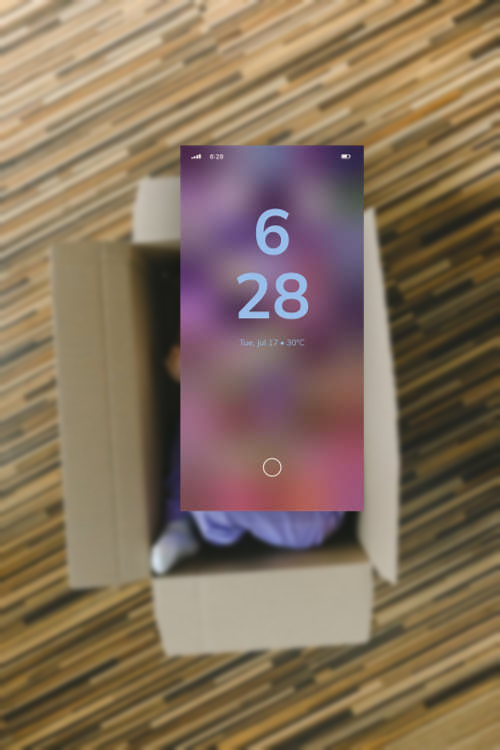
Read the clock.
6:28
